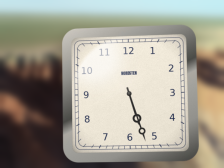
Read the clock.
5:27
